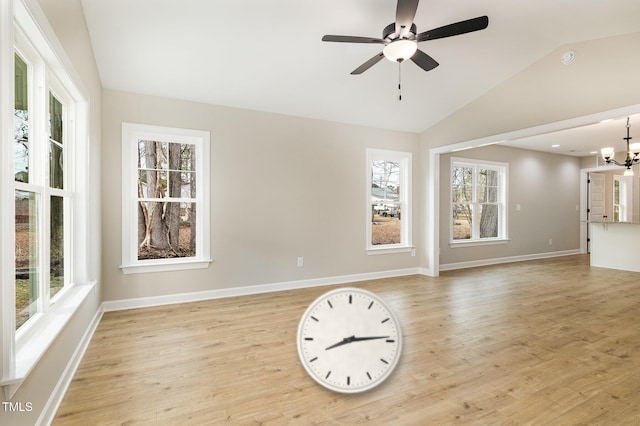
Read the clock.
8:14
